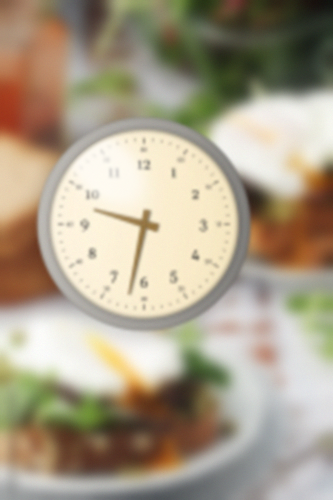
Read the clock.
9:32
